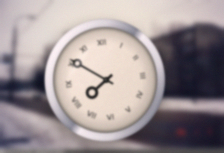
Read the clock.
7:51
